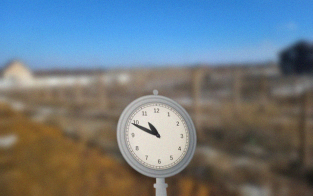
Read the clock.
10:49
